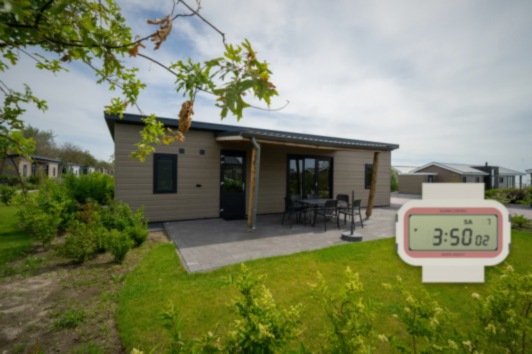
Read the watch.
3:50:02
